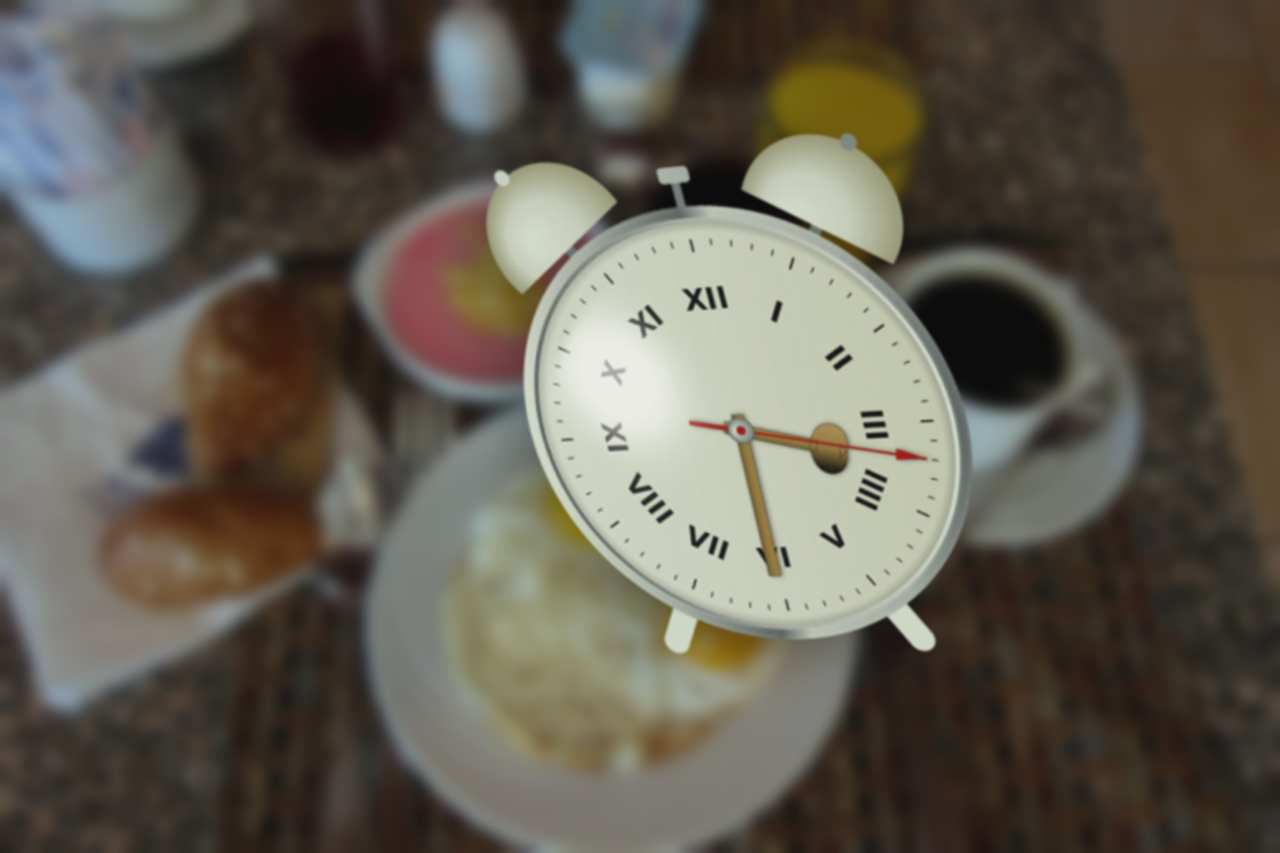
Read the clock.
3:30:17
